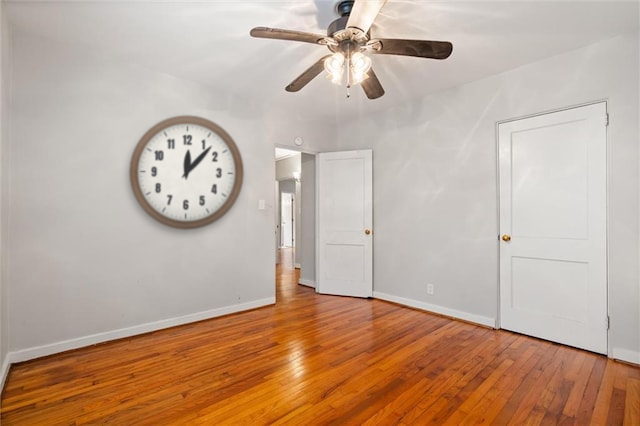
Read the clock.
12:07
